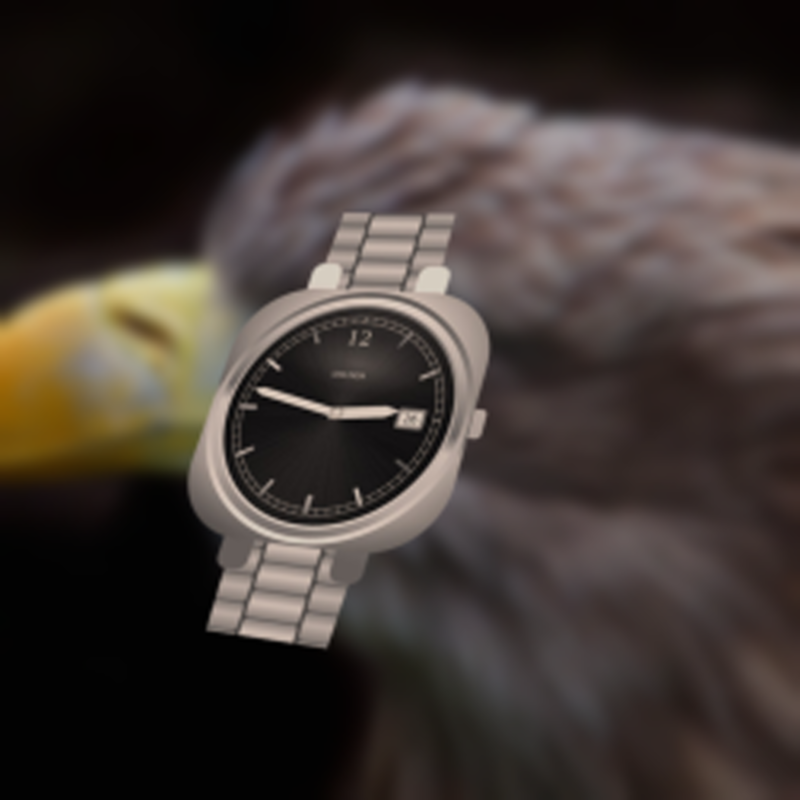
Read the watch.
2:47
